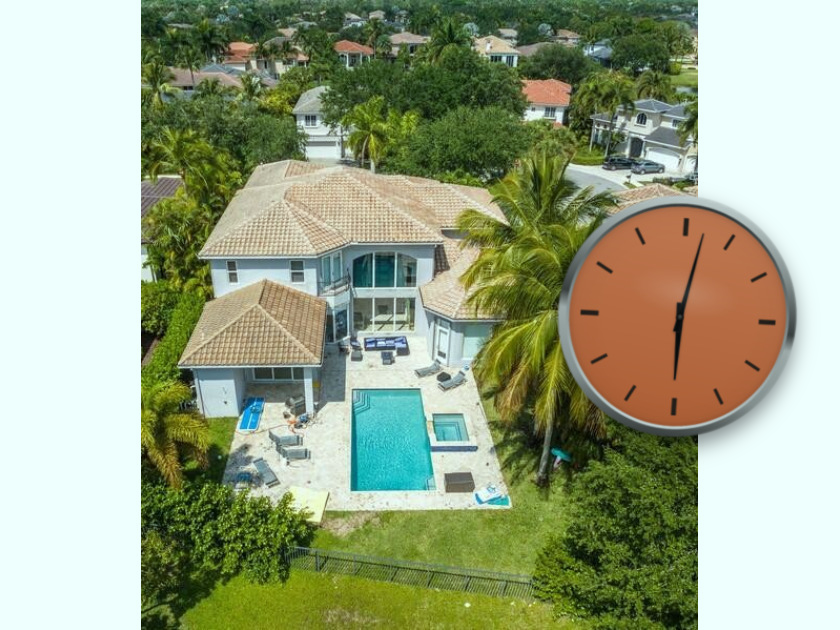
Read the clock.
6:02
